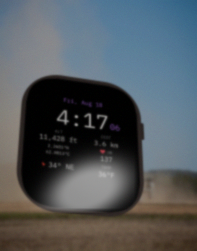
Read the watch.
4:17
